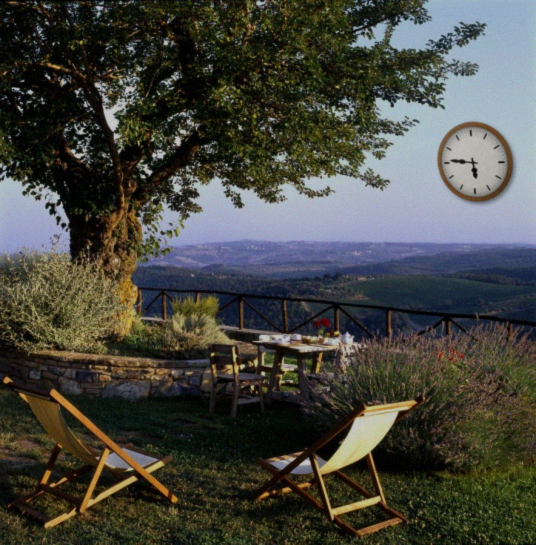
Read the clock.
5:46
